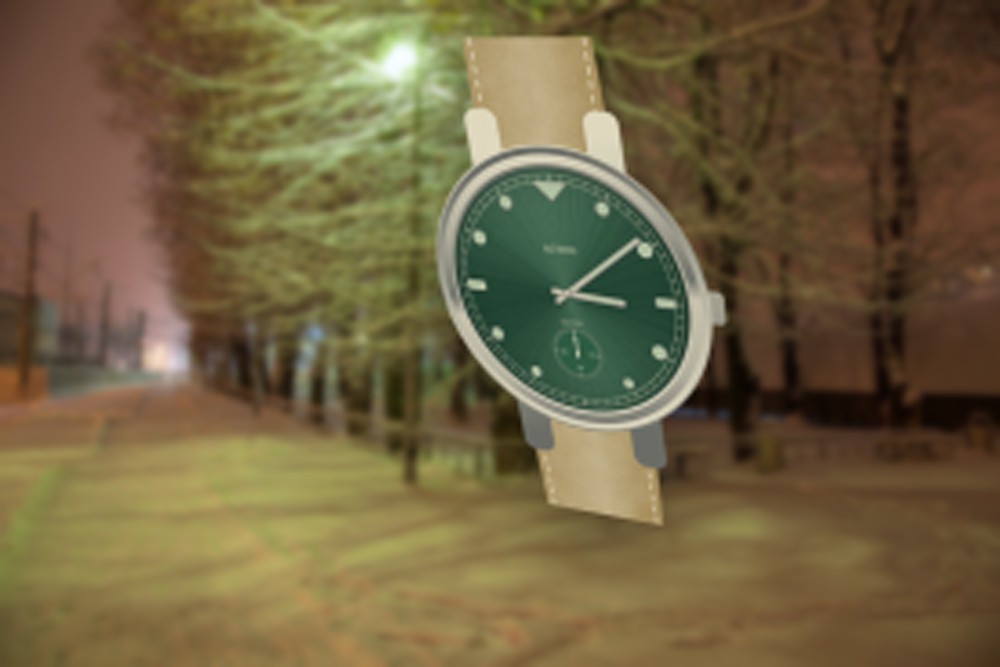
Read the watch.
3:09
